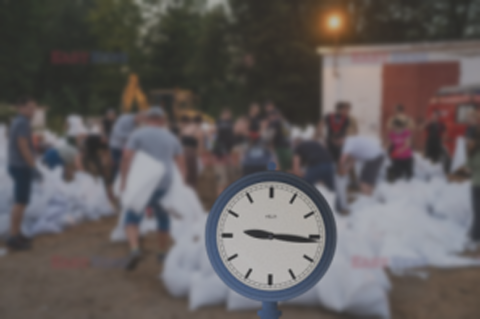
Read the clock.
9:16
